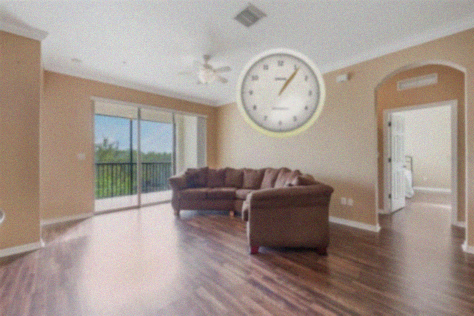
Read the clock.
1:06
